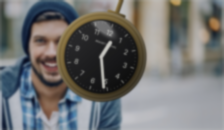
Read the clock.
12:26
